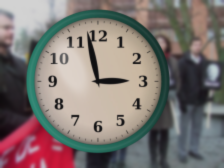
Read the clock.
2:58
